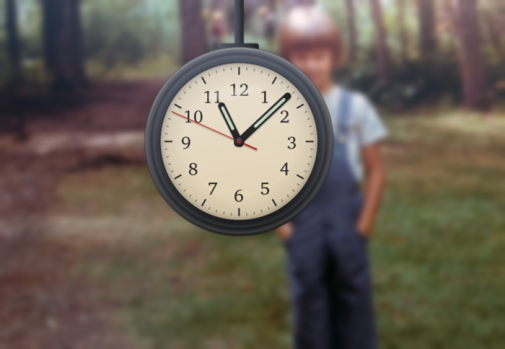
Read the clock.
11:07:49
